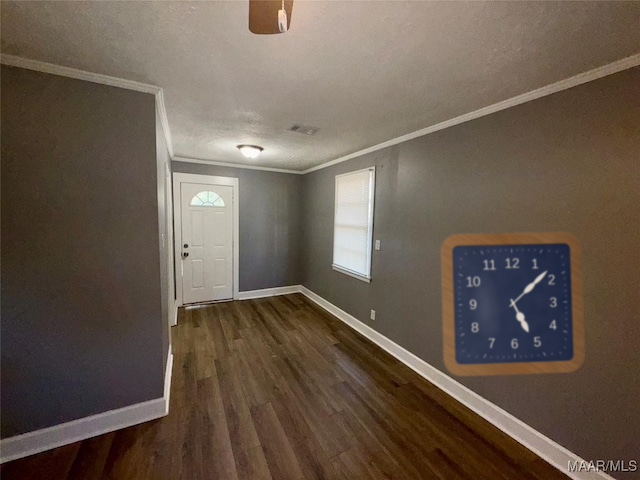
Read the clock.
5:08
